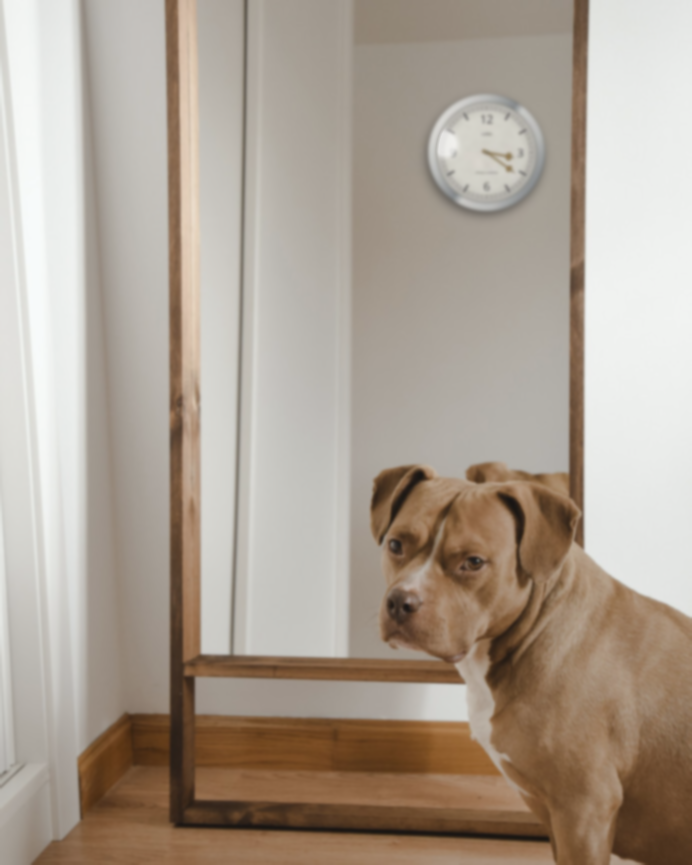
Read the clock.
3:21
